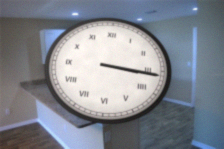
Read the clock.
3:16
